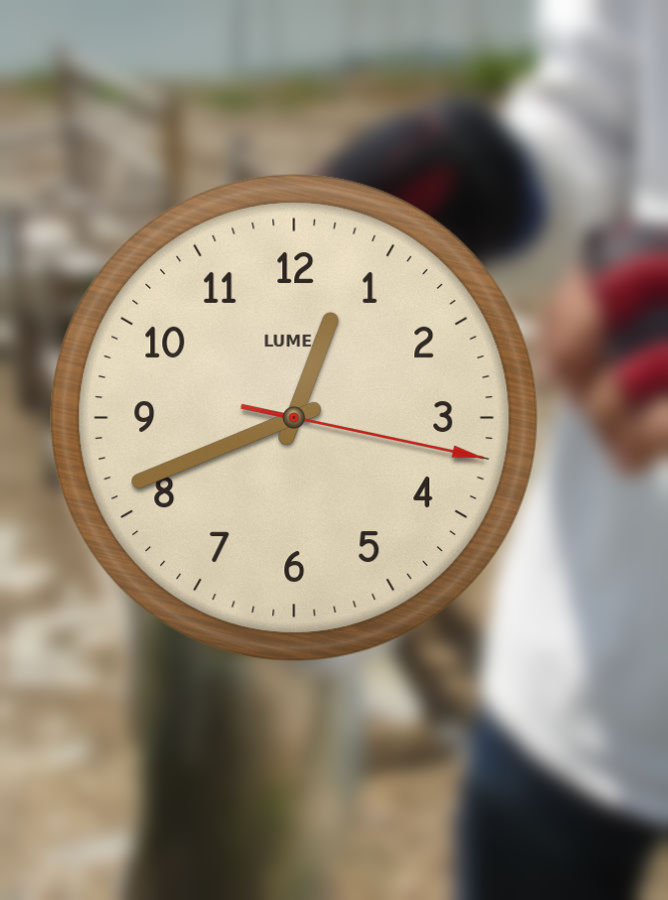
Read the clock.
12:41:17
